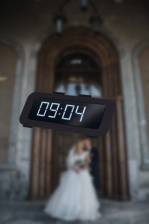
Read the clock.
9:04
